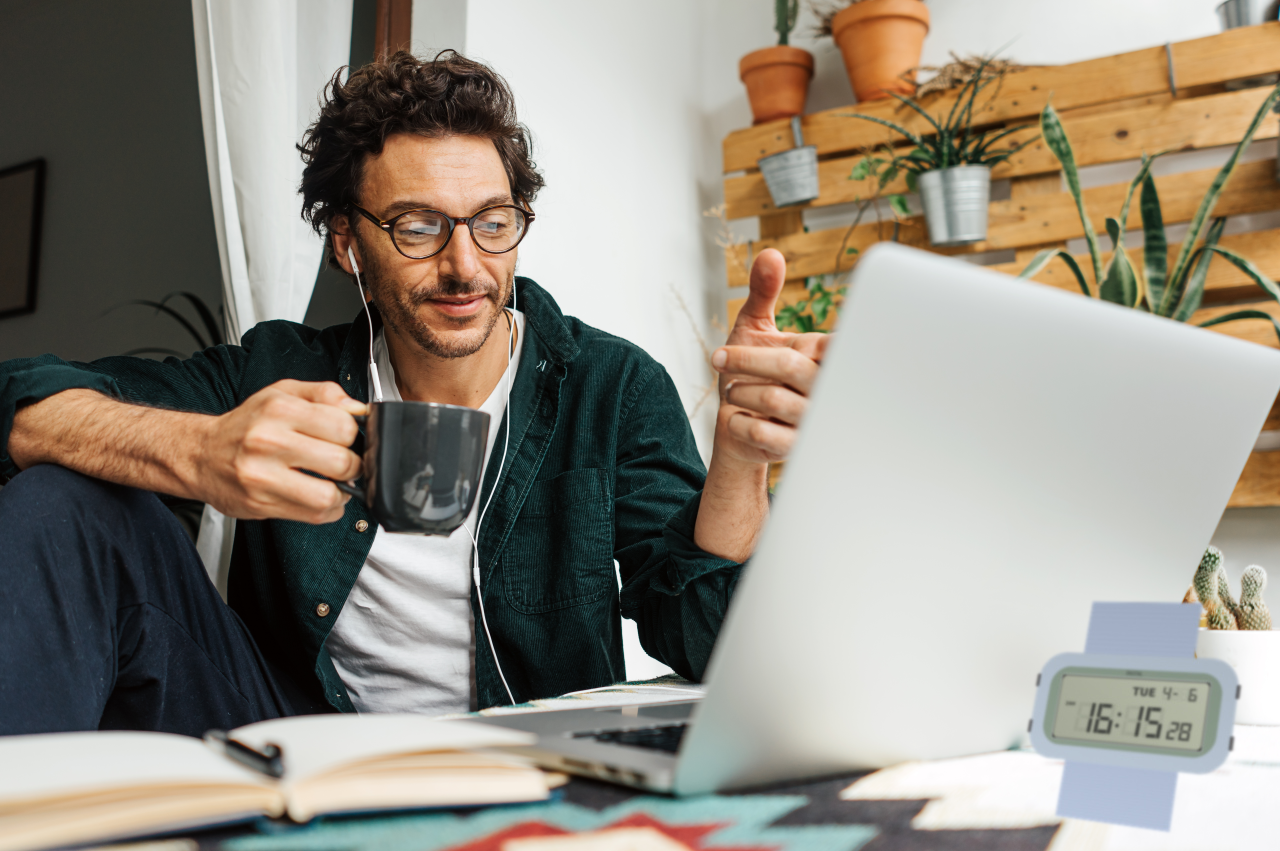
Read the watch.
16:15:28
